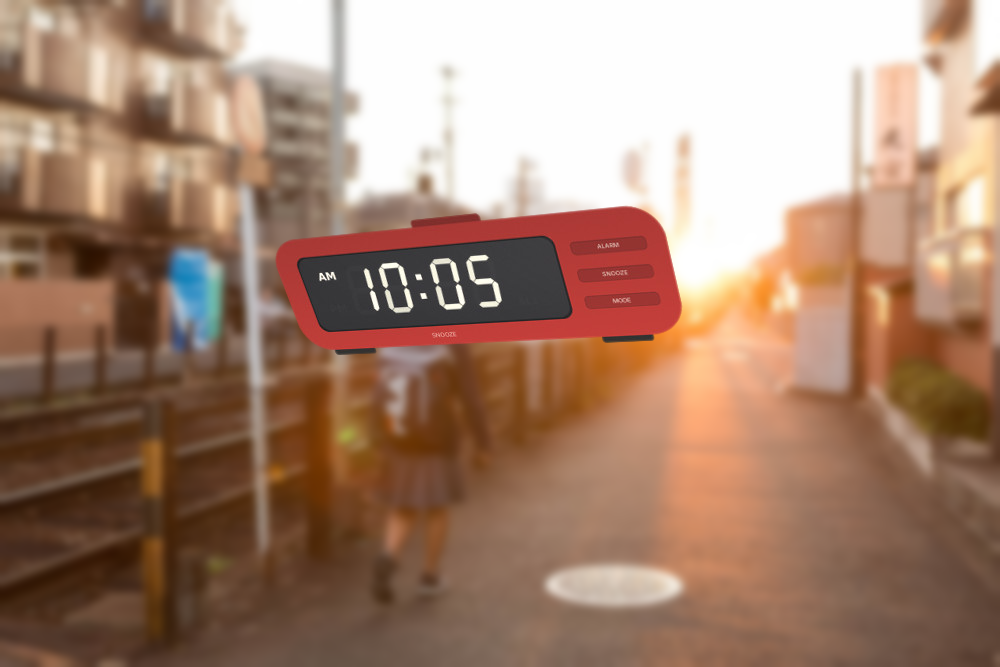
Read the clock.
10:05
